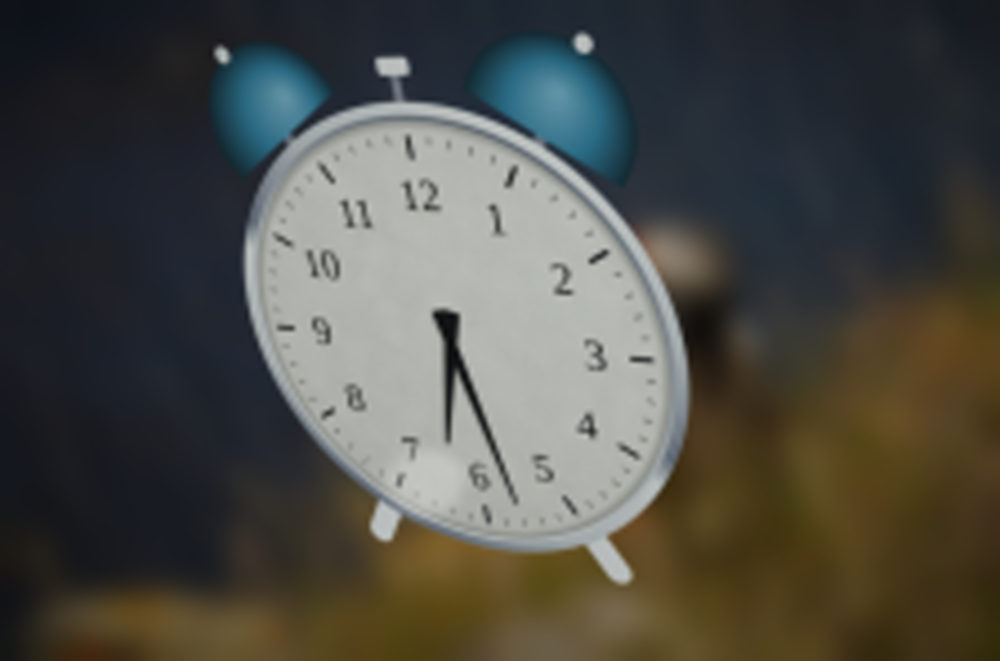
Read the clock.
6:28
